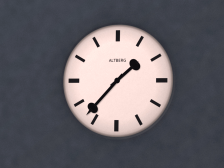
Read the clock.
1:37
